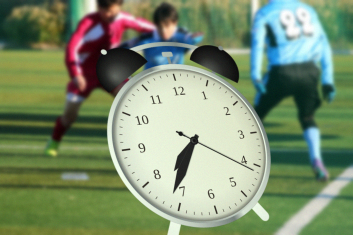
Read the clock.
7:36:21
